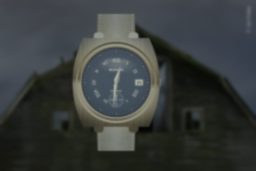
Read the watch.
12:31
